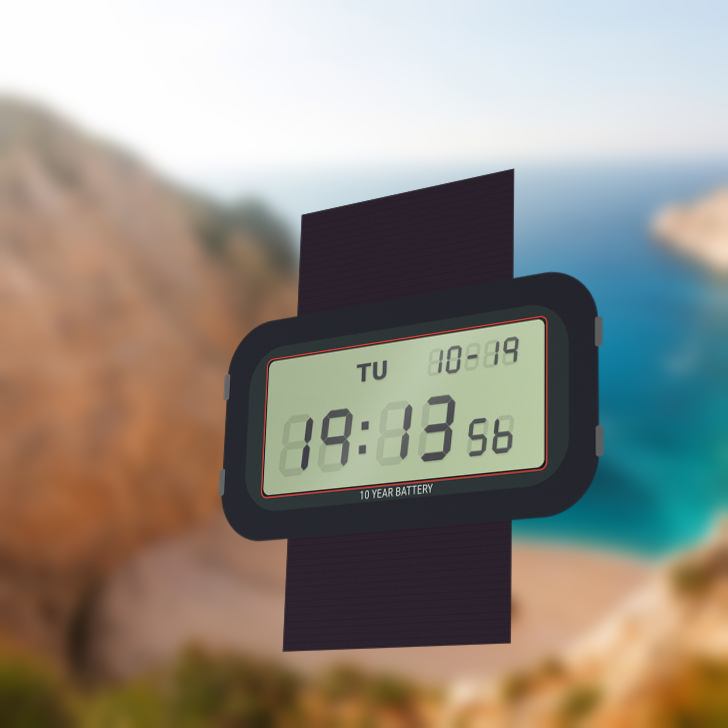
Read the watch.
19:13:56
